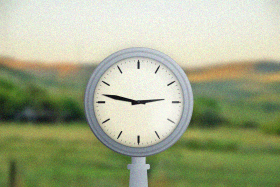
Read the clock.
2:47
